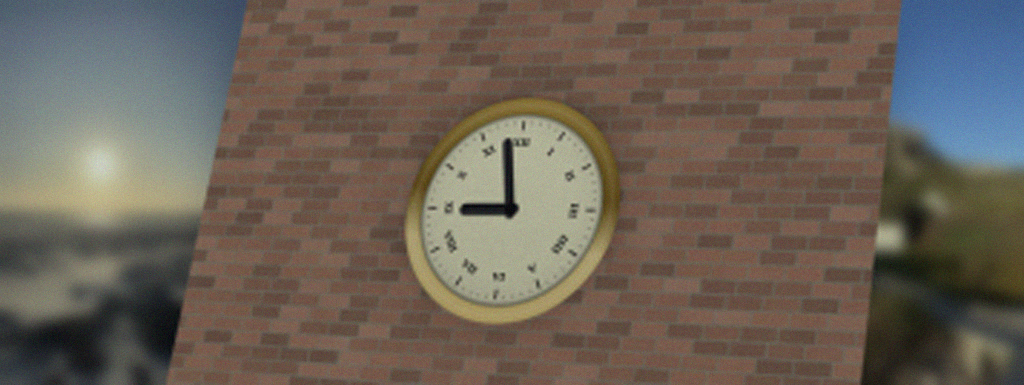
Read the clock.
8:58
